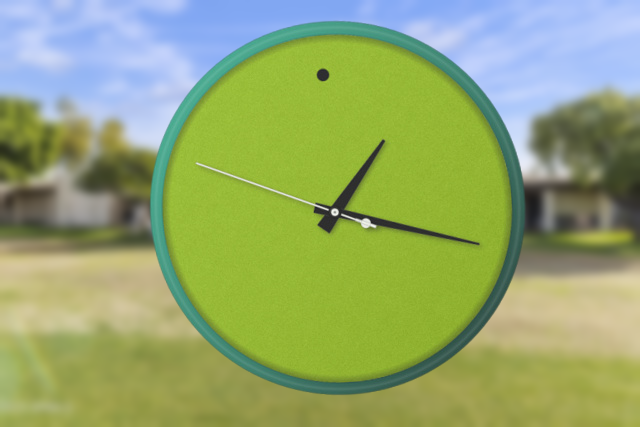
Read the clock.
1:17:49
